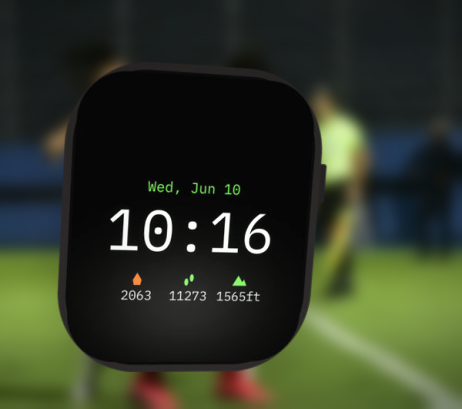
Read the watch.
10:16
